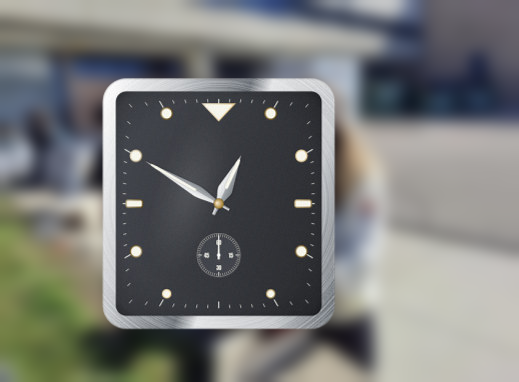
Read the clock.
12:50
